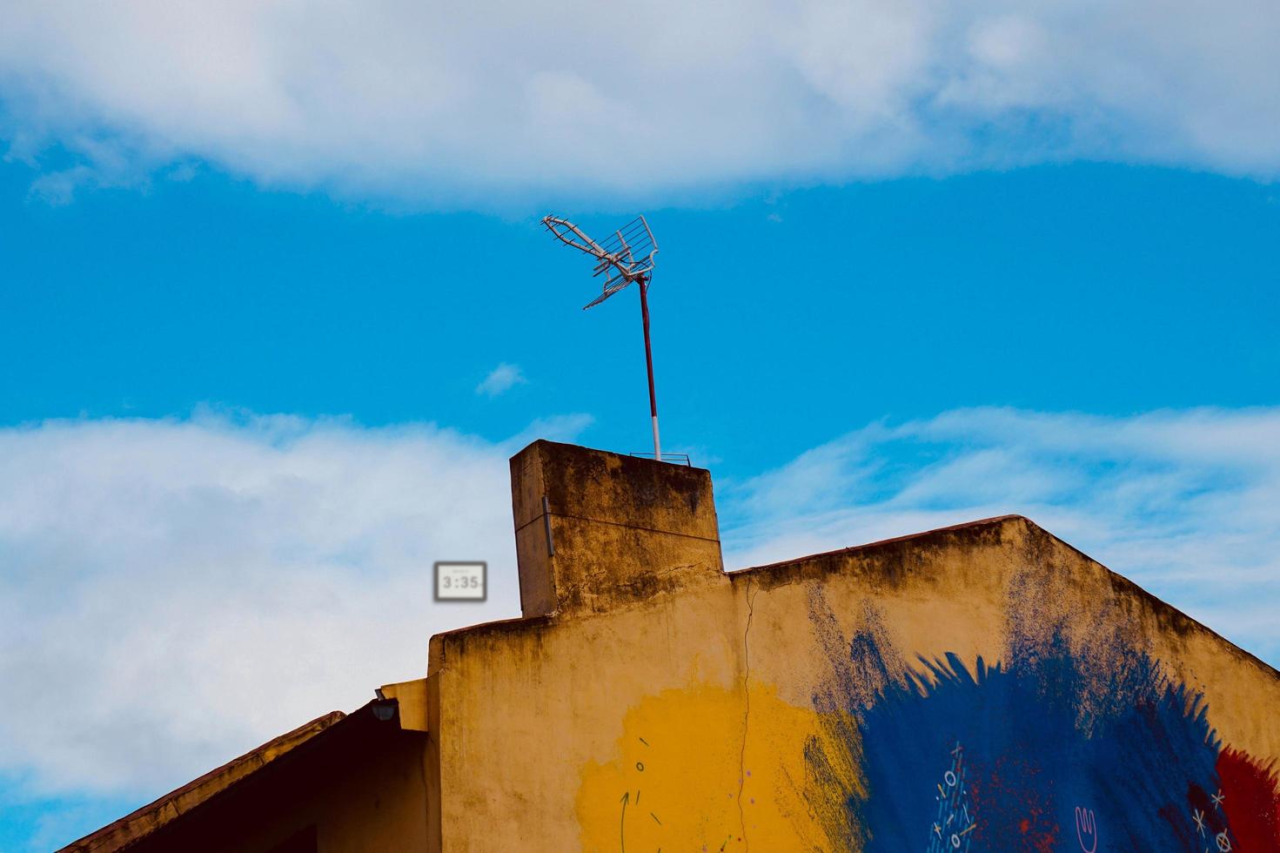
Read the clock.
3:35
